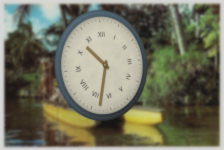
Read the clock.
10:33
